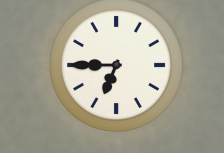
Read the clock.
6:45
